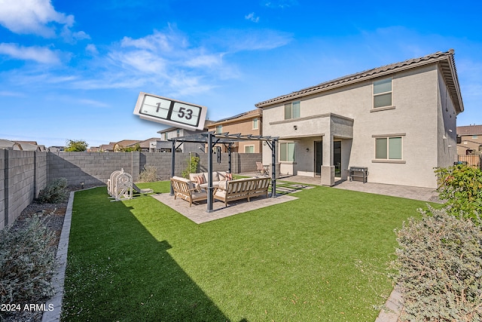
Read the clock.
1:53
